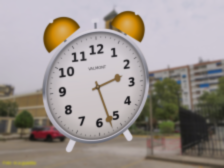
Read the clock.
2:27
